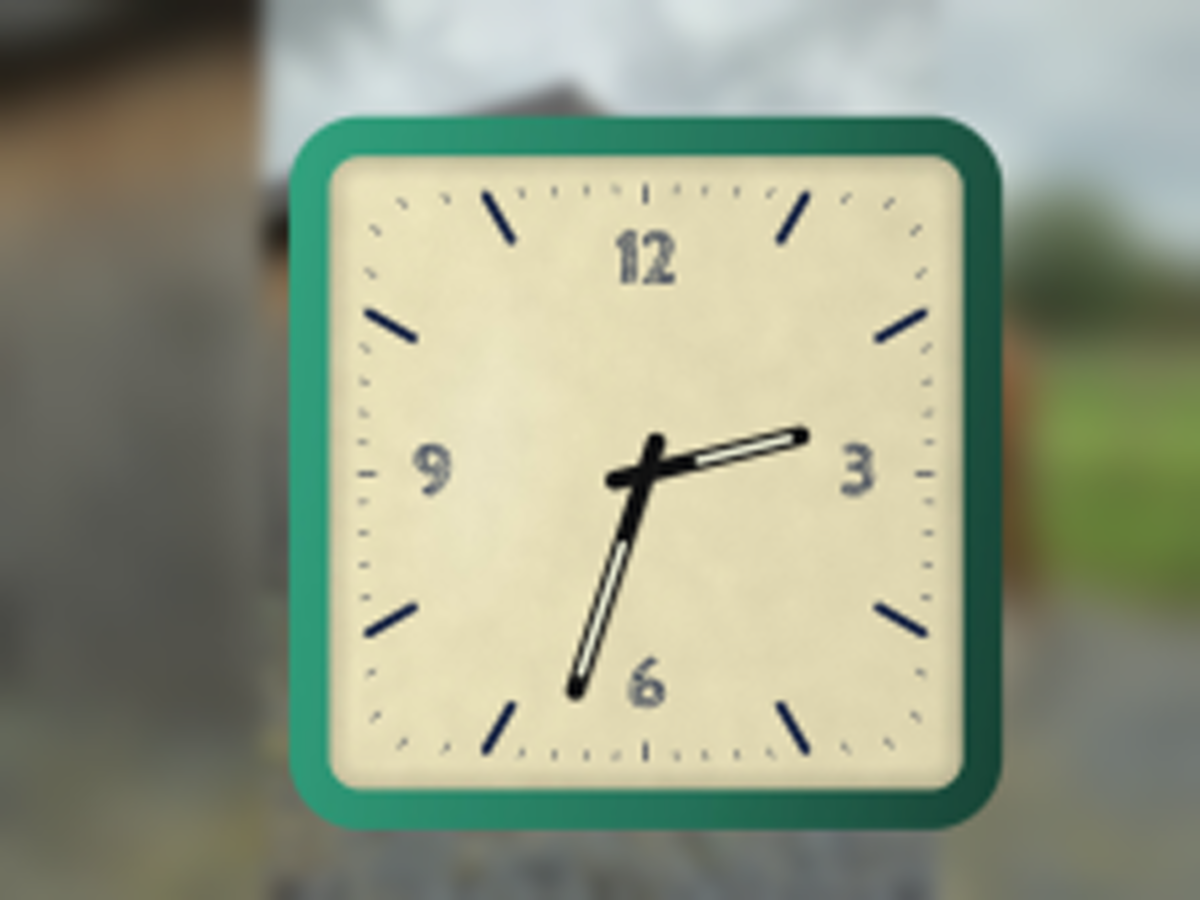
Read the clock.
2:33
